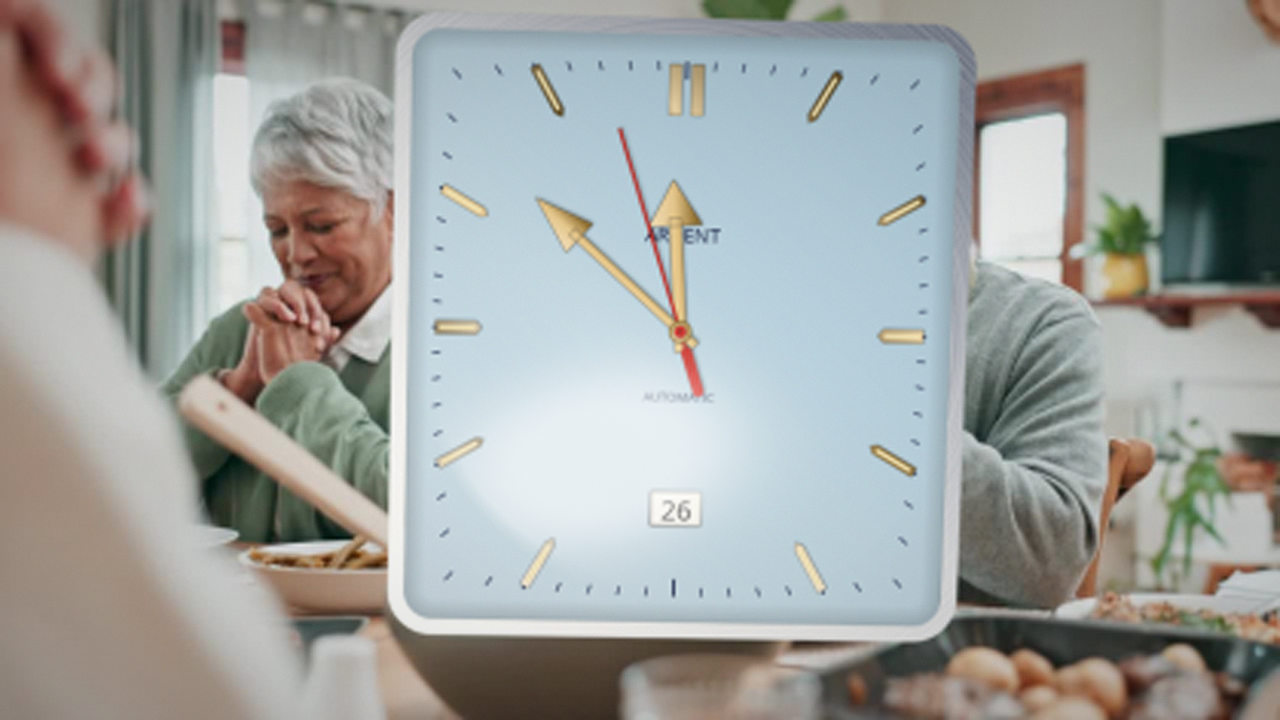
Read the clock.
11:51:57
